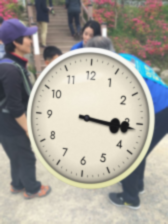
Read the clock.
3:16
